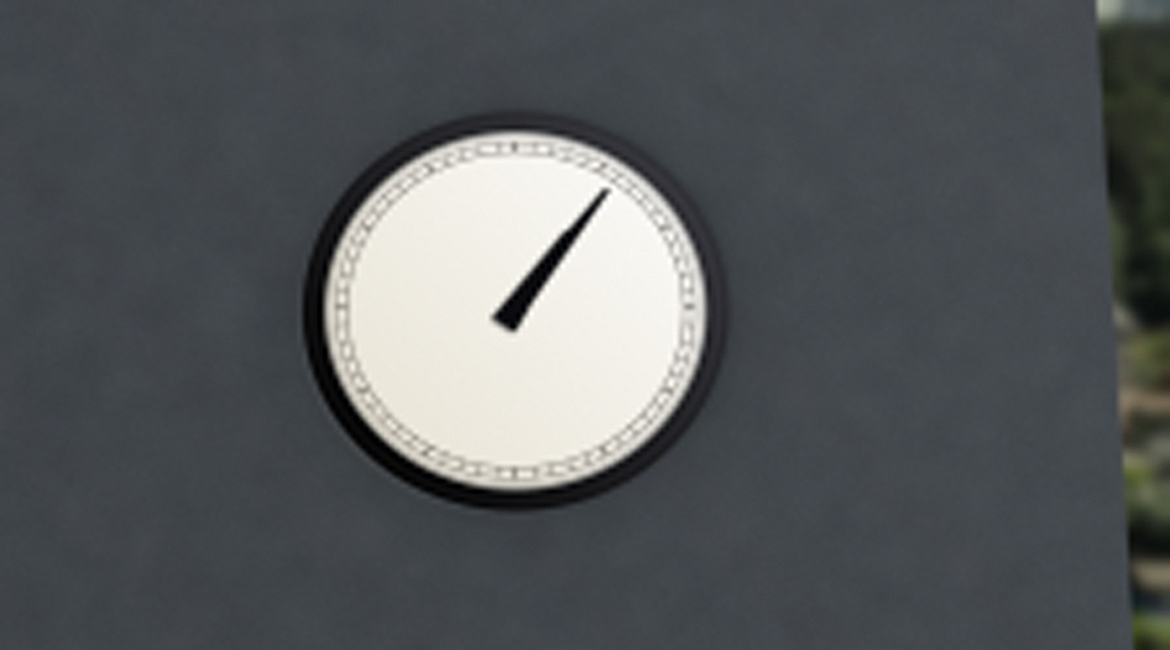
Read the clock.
1:06
